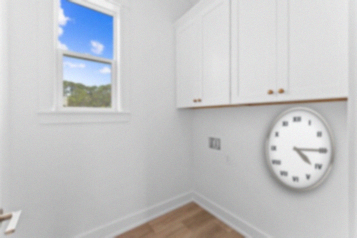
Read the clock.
4:15
